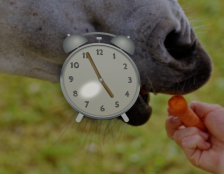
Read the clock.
4:56
